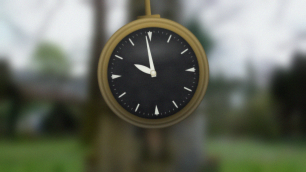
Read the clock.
9:59
